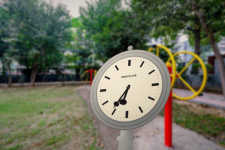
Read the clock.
6:36
